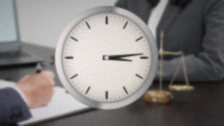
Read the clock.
3:14
